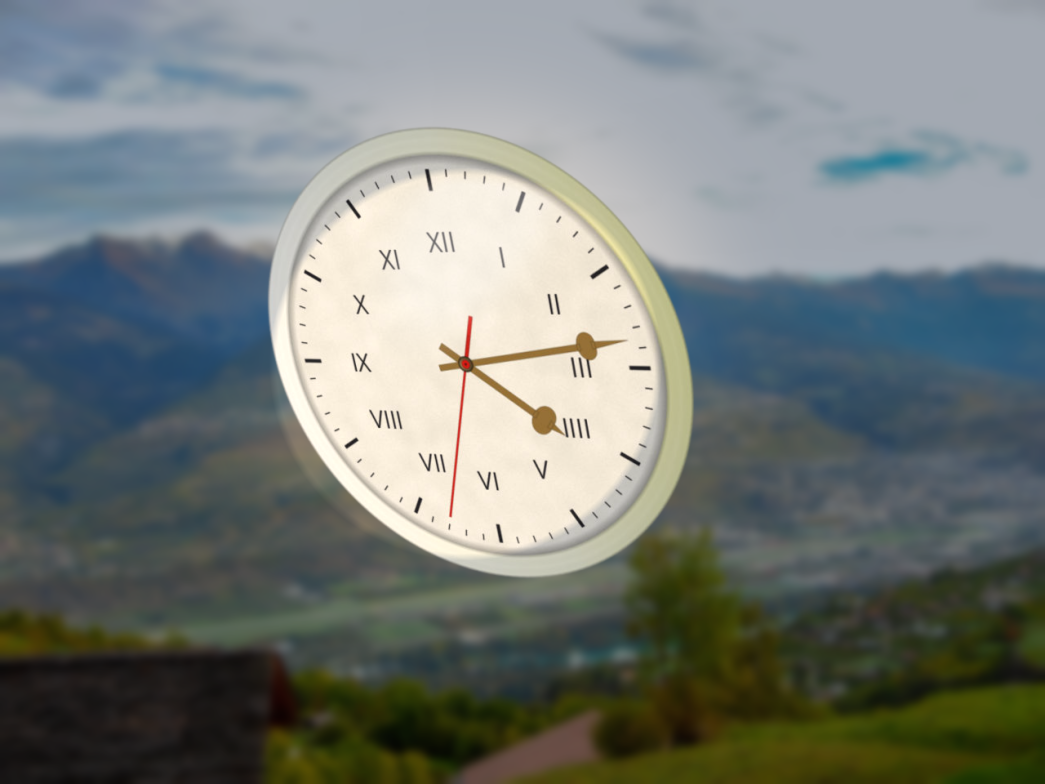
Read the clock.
4:13:33
